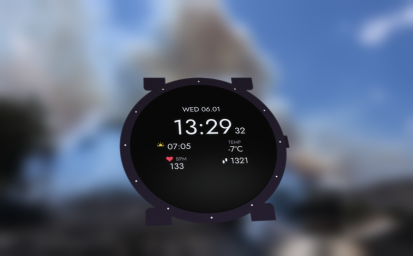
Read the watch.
13:29:32
